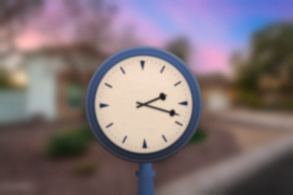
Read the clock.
2:18
